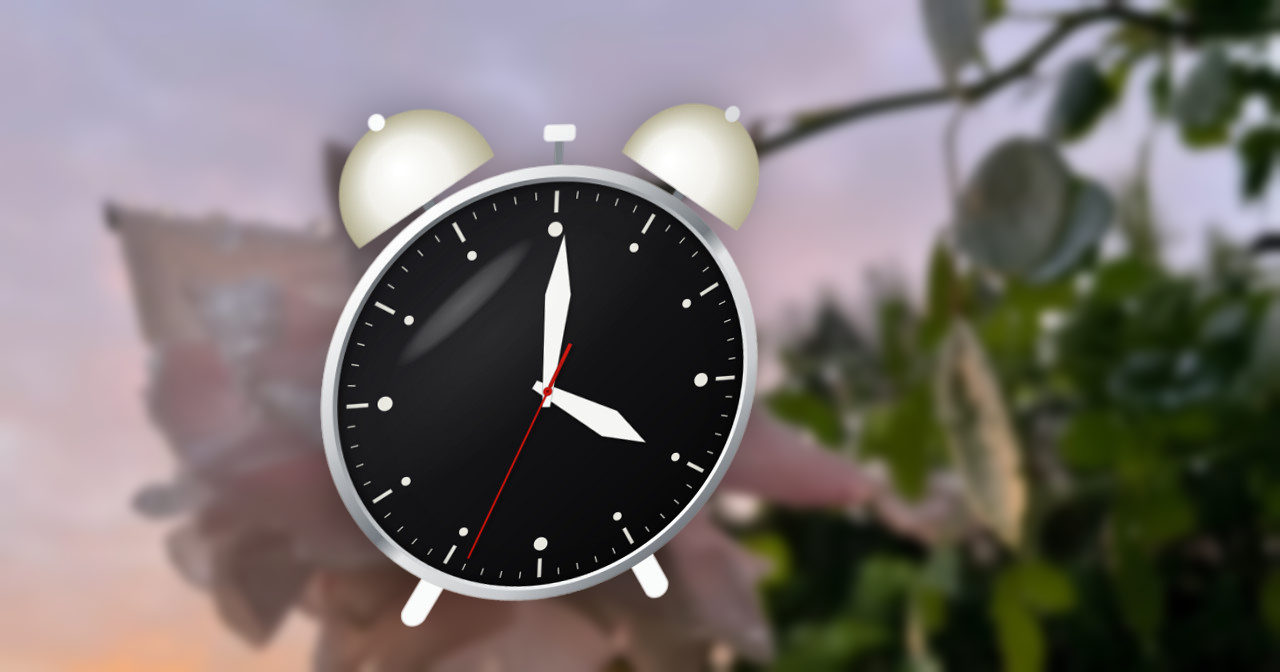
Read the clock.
4:00:34
